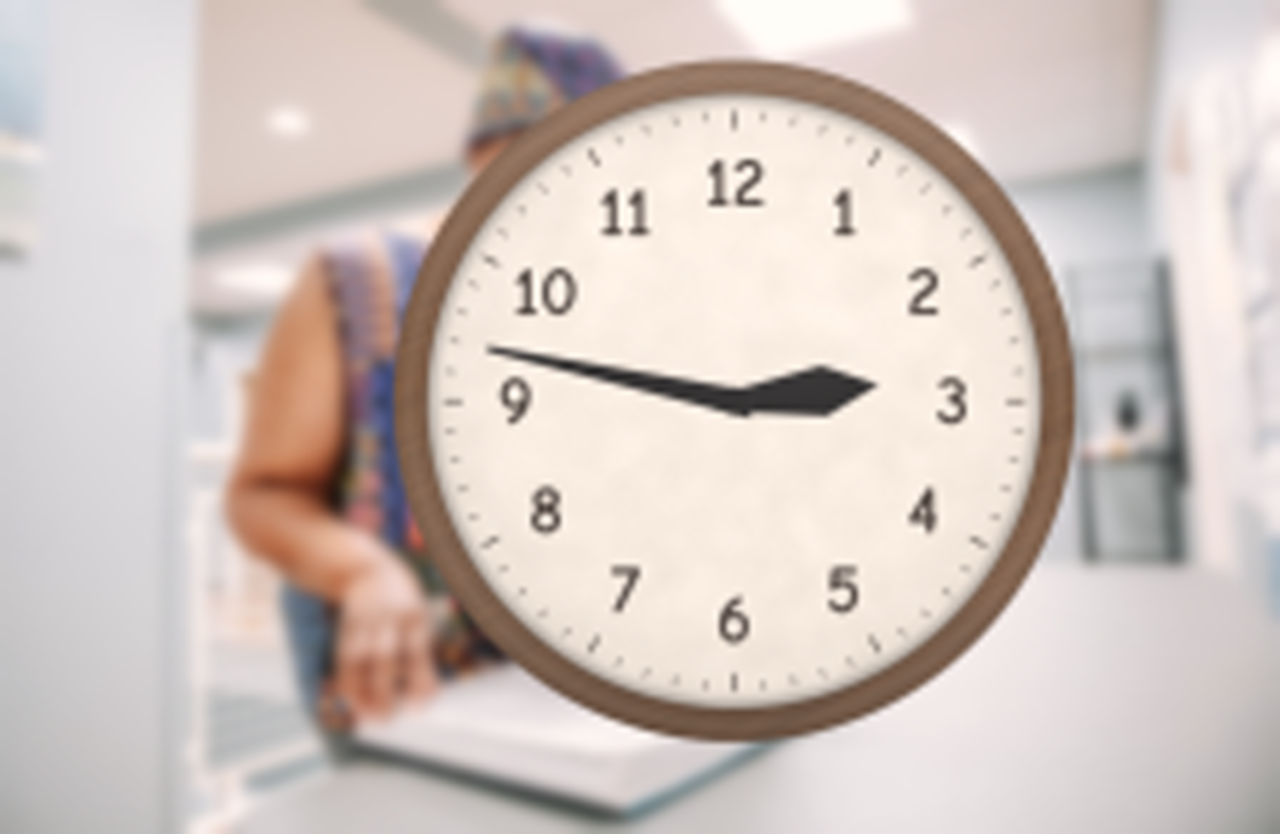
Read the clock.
2:47
